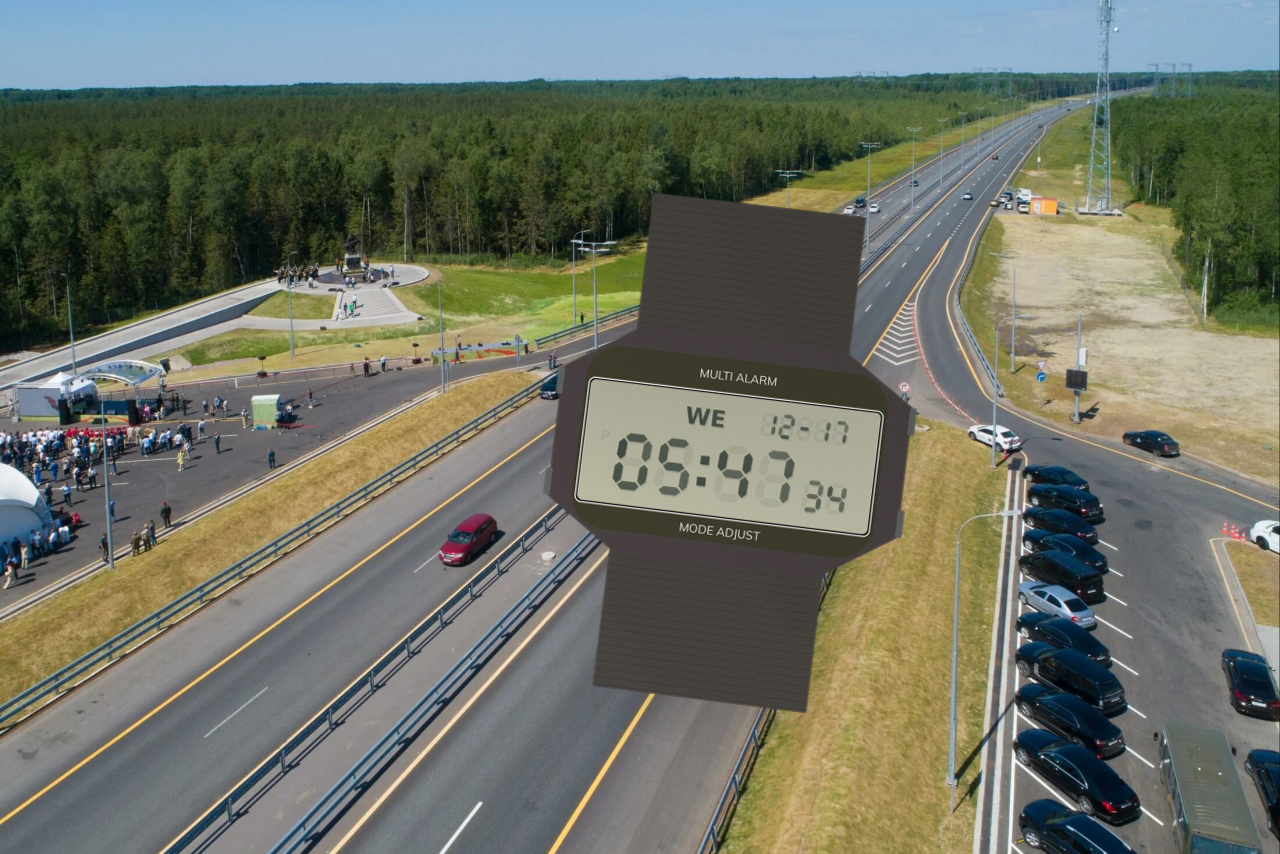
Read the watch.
5:47:34
